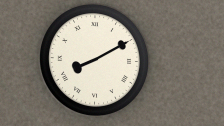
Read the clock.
8:10
